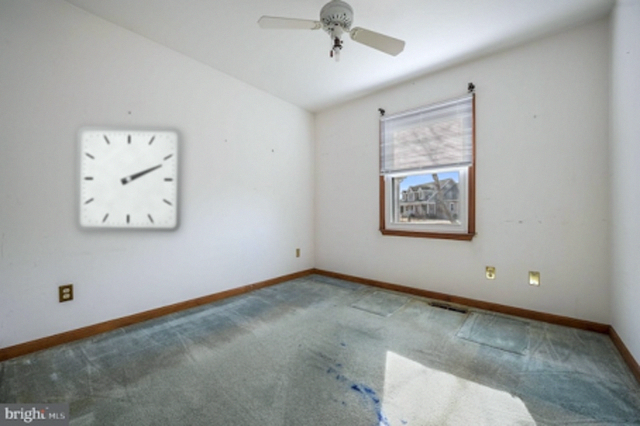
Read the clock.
2:11
